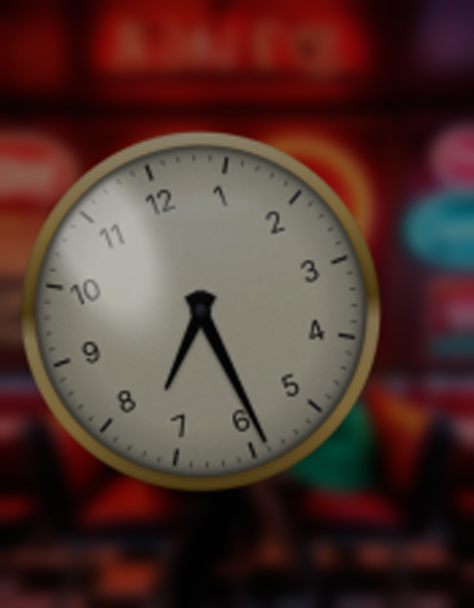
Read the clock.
7:29
